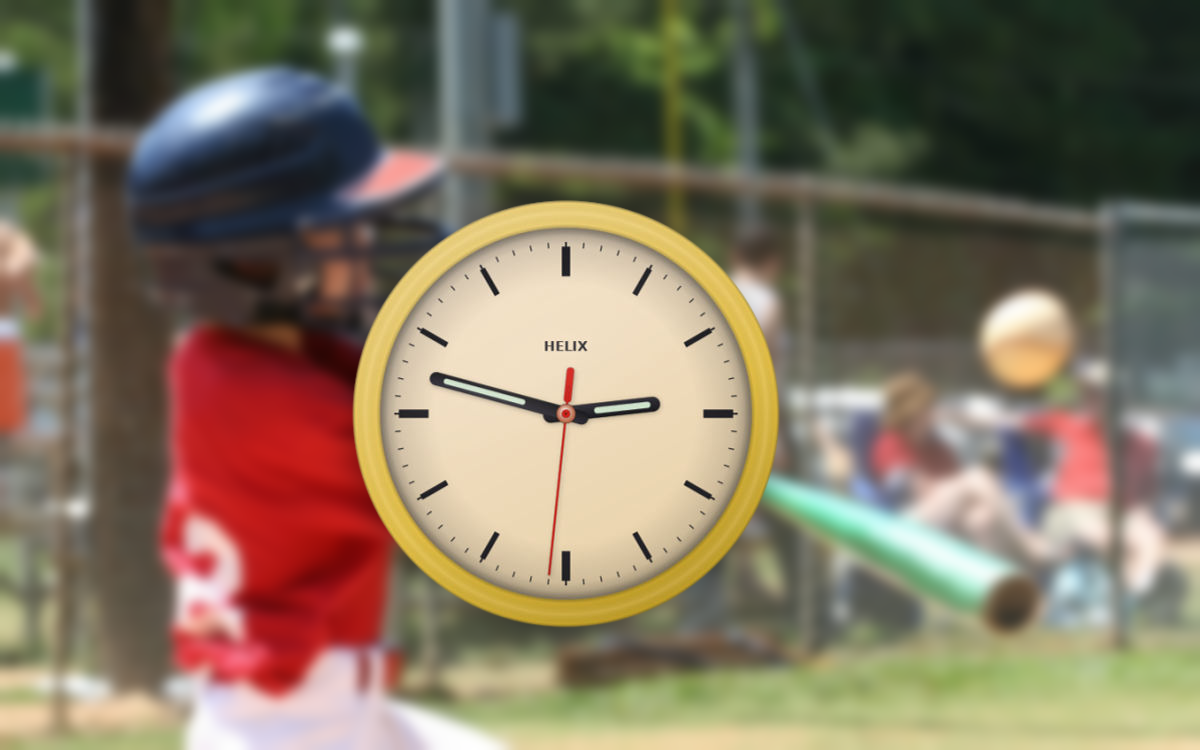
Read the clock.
2:47:31
